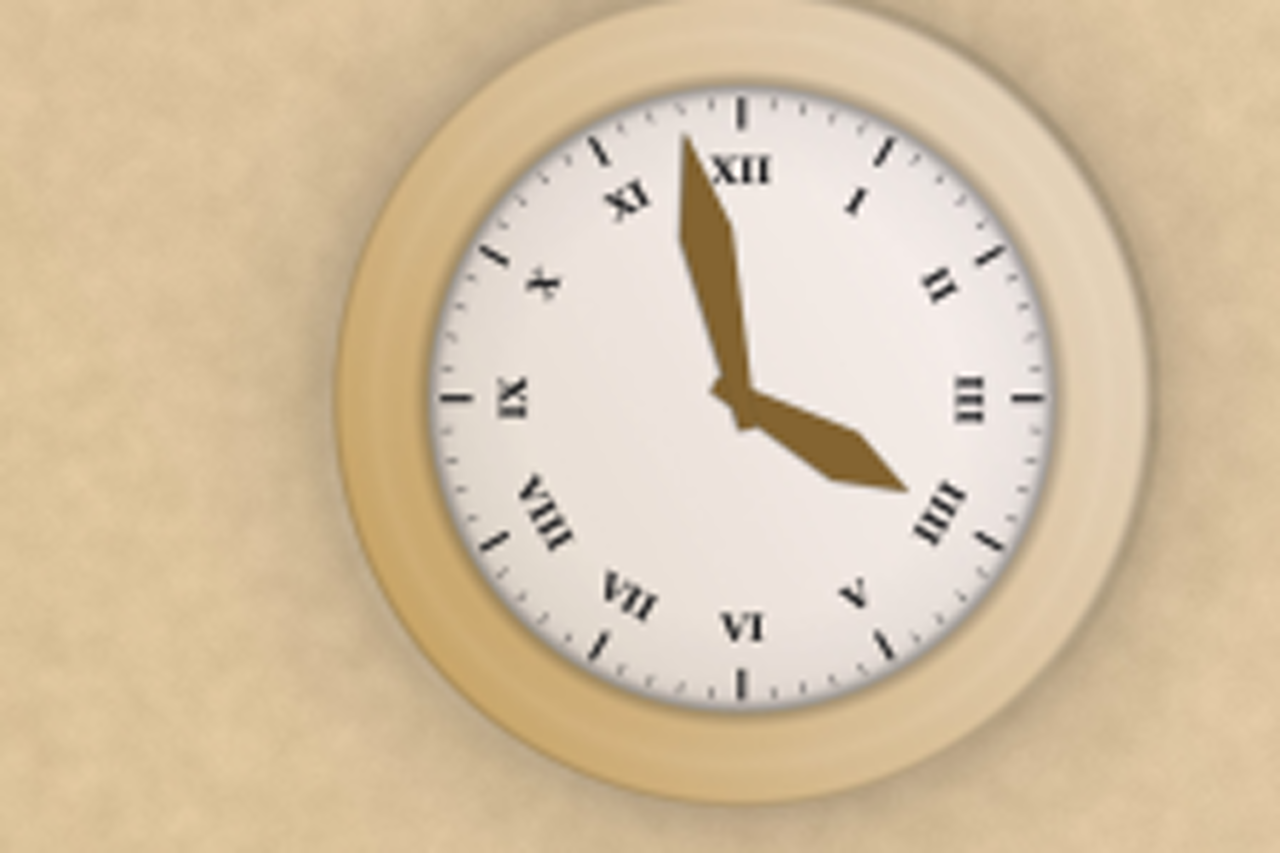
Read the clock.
3:58
